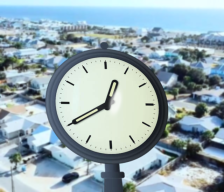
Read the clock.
12:40
